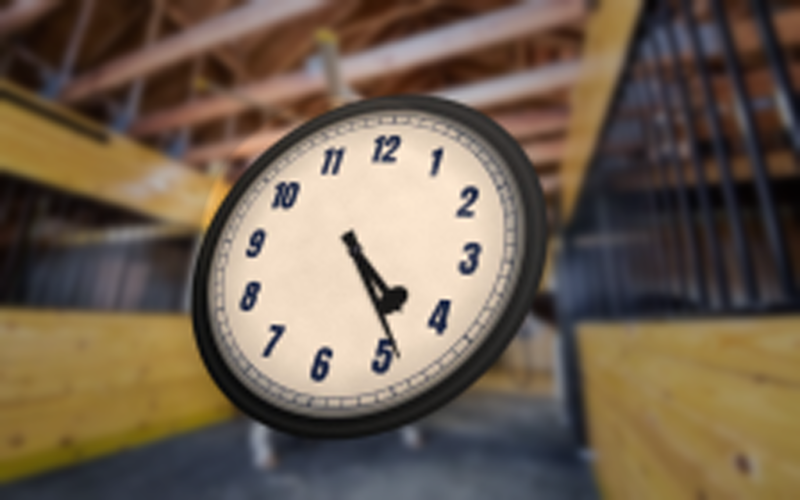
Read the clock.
4:24
